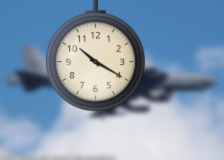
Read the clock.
10:20
